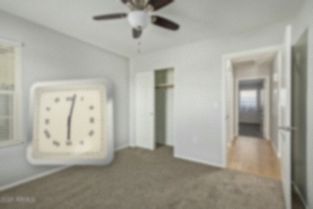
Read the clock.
6:02
